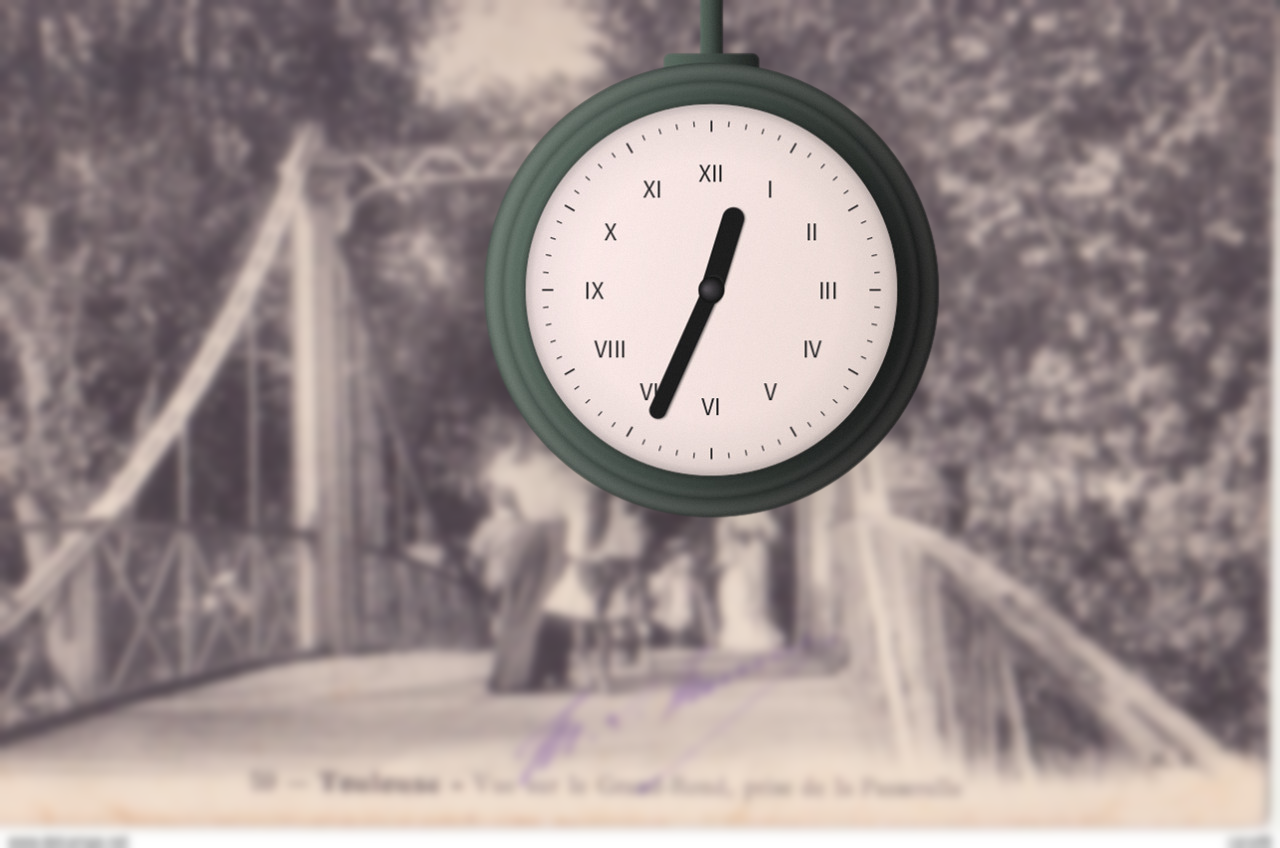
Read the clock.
12:34
